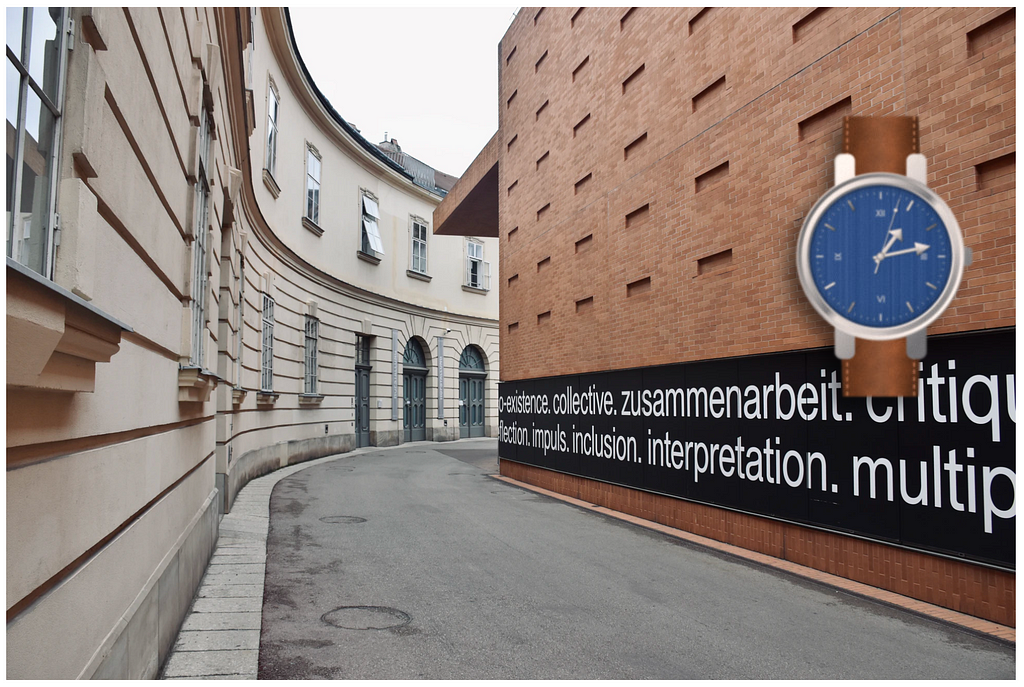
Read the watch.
1:13:03
